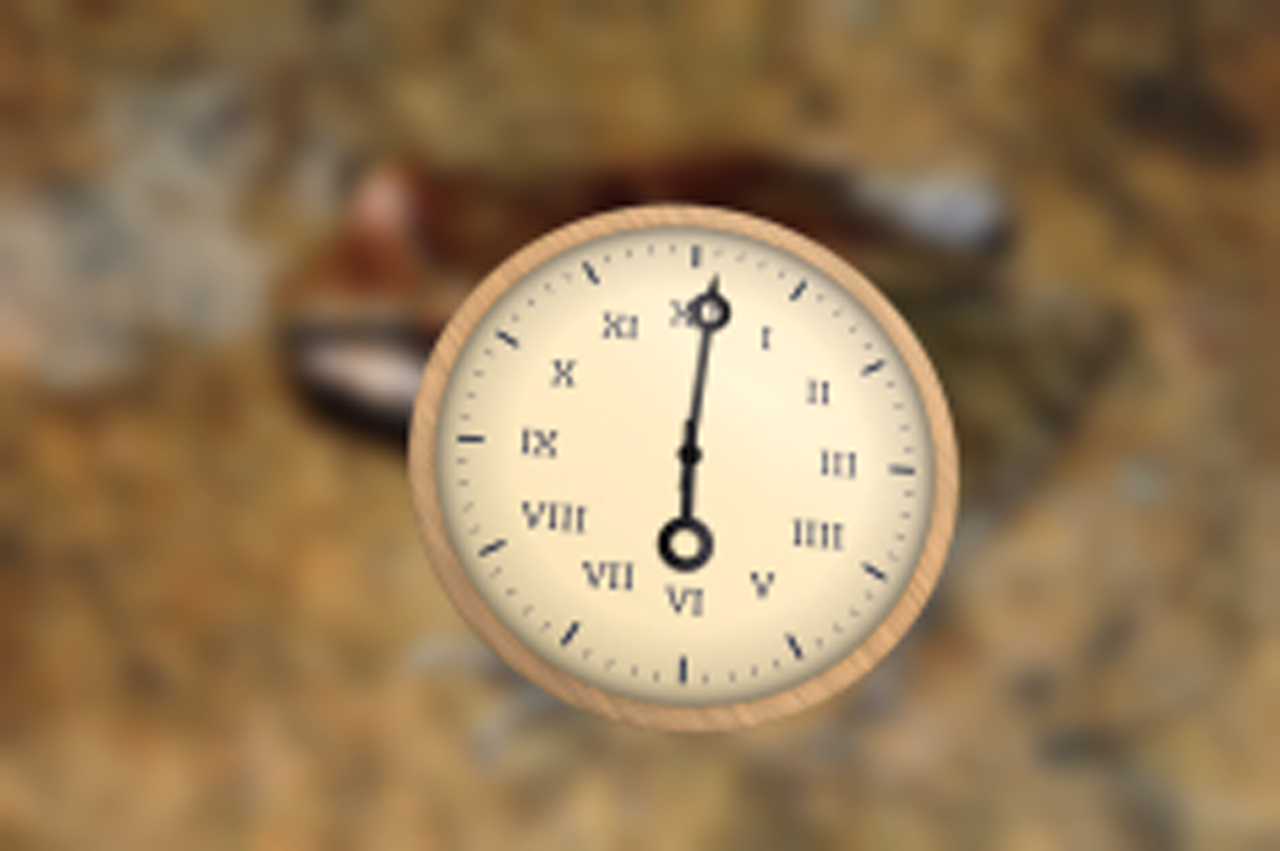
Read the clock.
6:01
